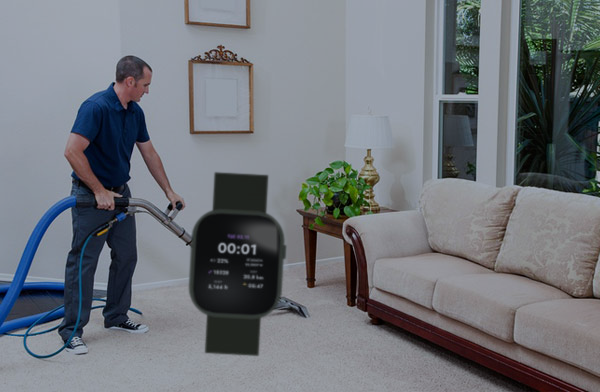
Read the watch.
0:01
